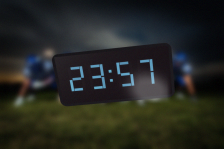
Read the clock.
23:57
